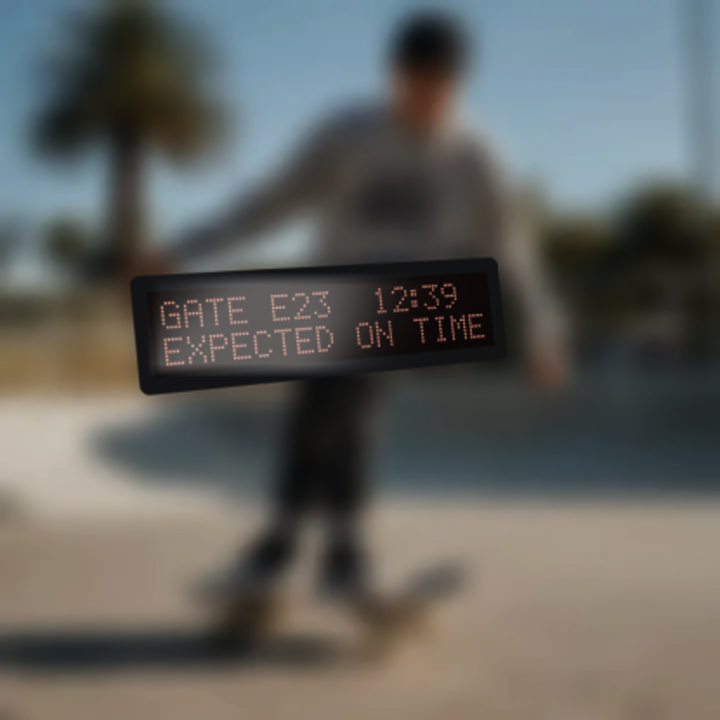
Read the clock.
12:39
